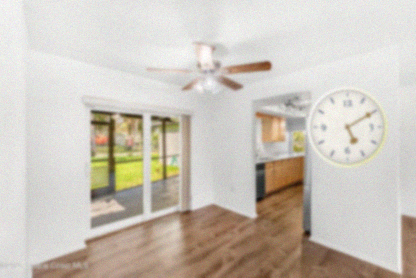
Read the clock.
5:10
